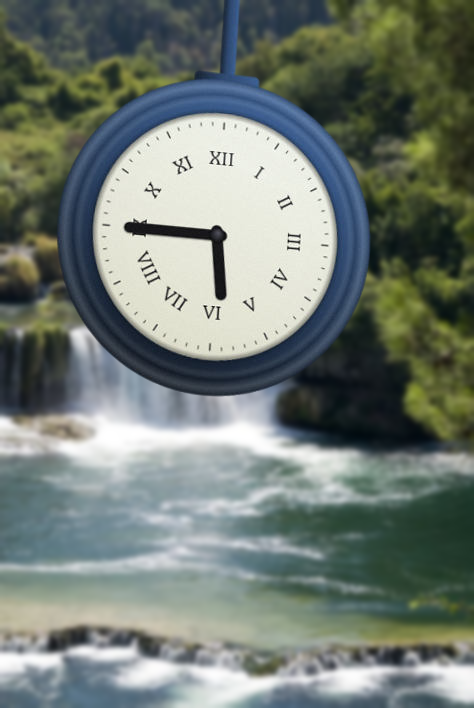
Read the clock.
5:45
